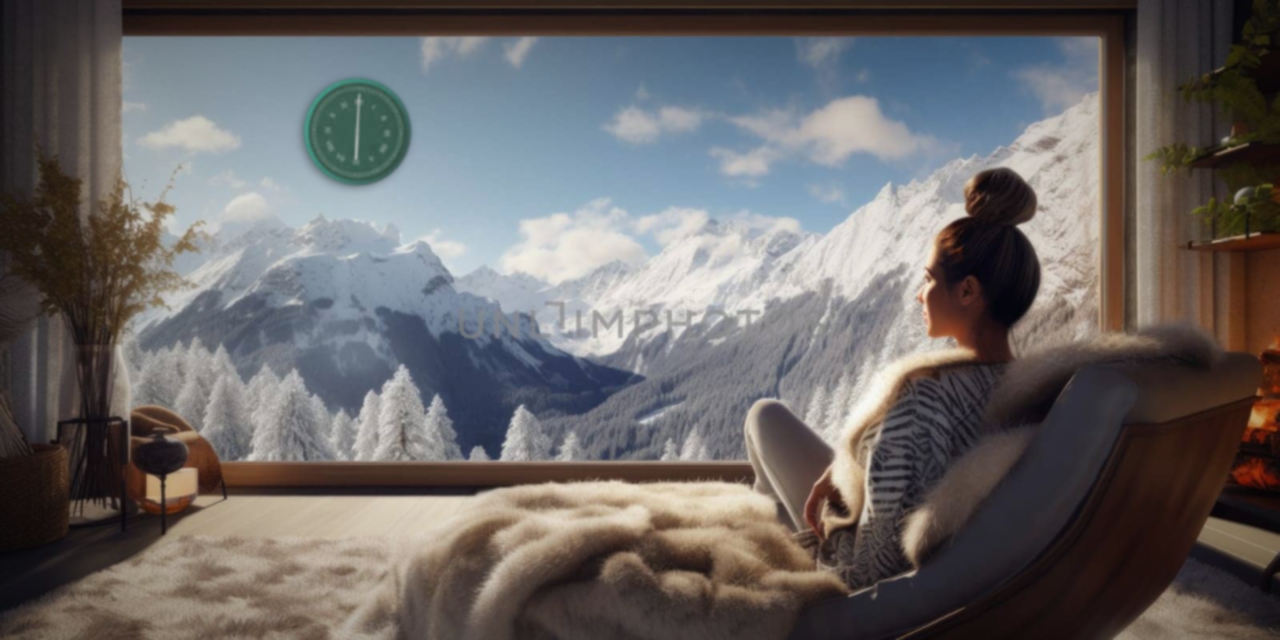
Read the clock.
6:00
